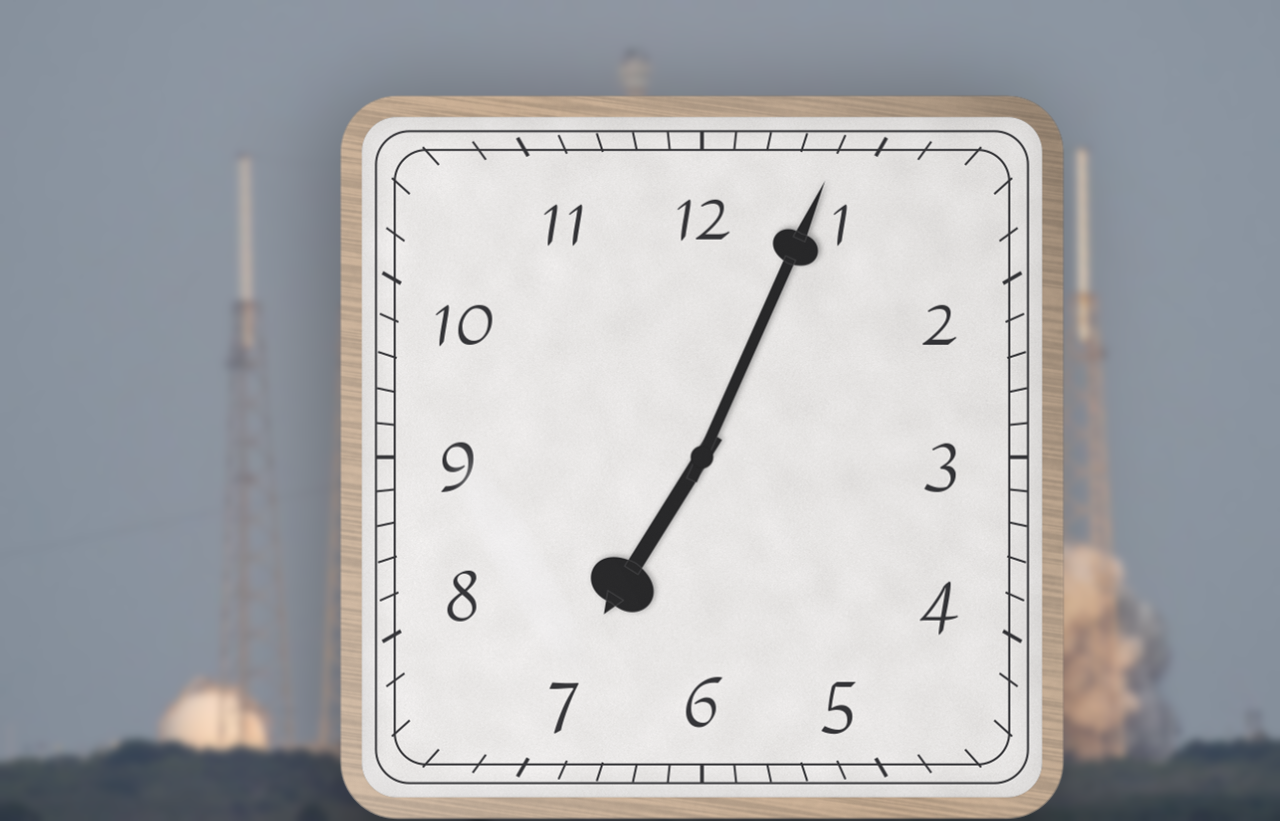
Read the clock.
7:04
